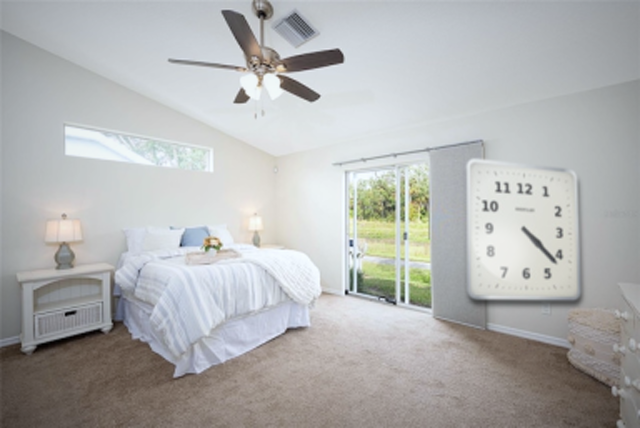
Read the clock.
4:22
